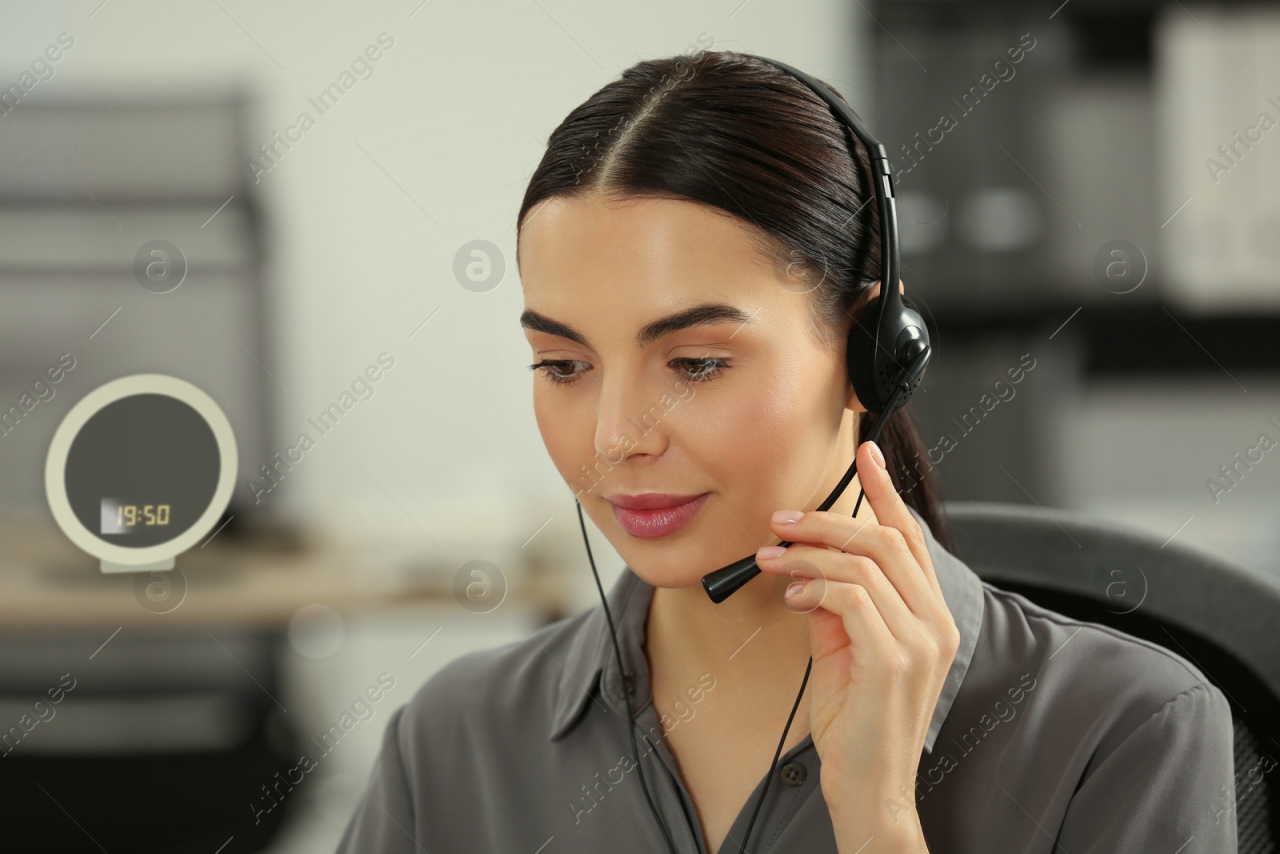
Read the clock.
19:50
